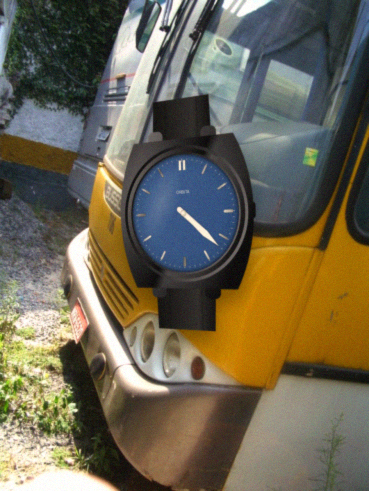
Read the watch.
4:22
